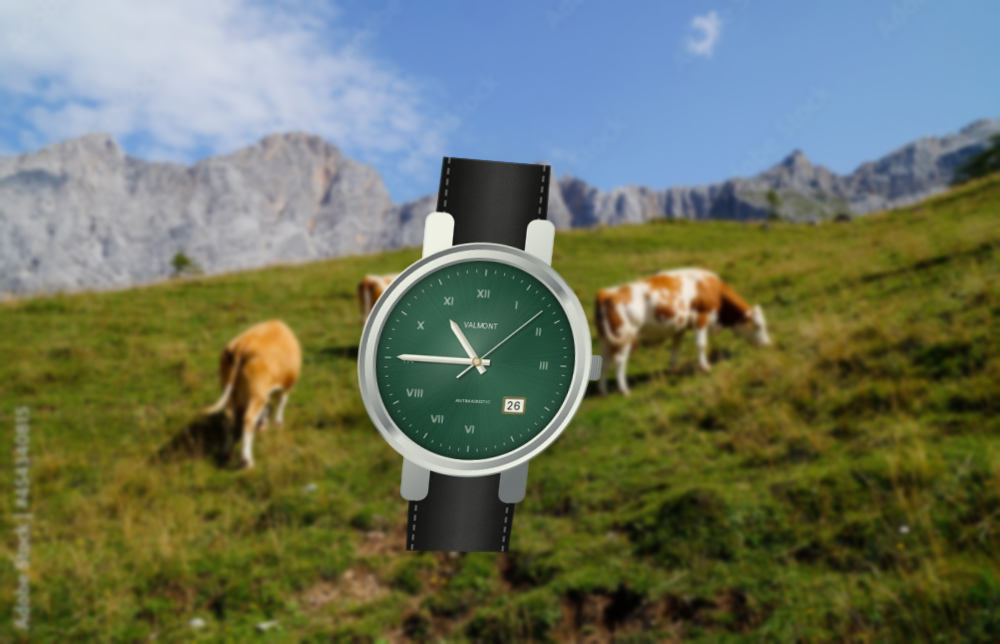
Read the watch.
10:45:08
